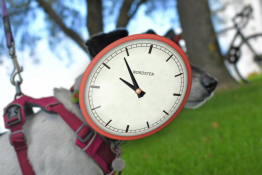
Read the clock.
9:54
